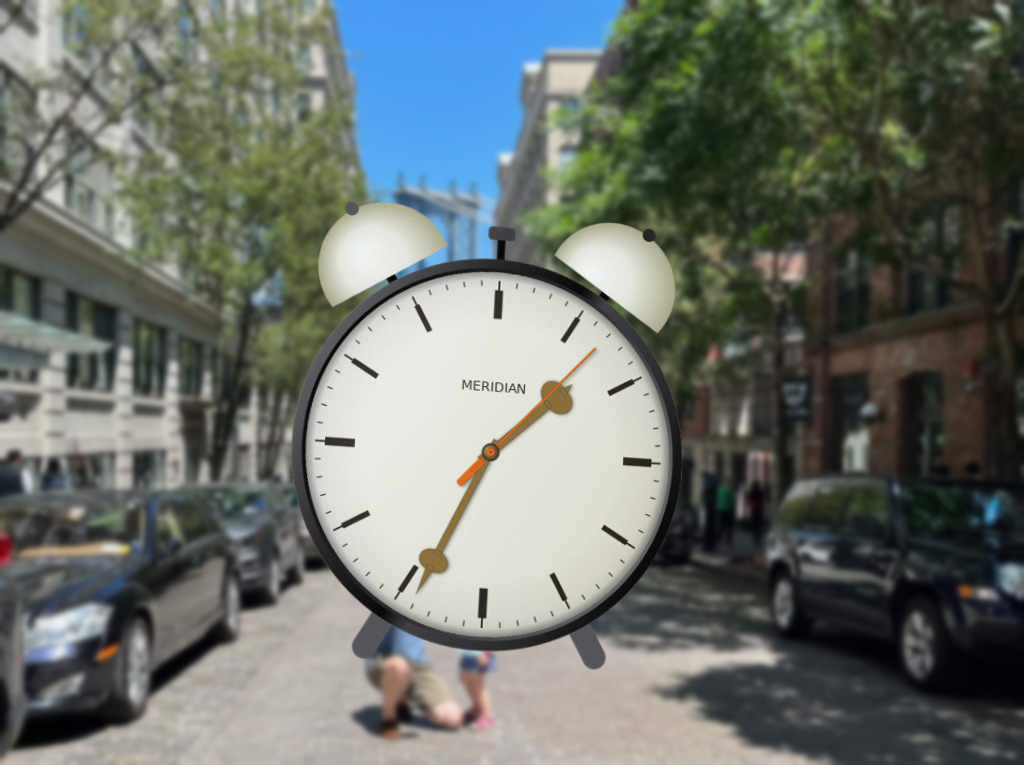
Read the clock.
1:34:07
